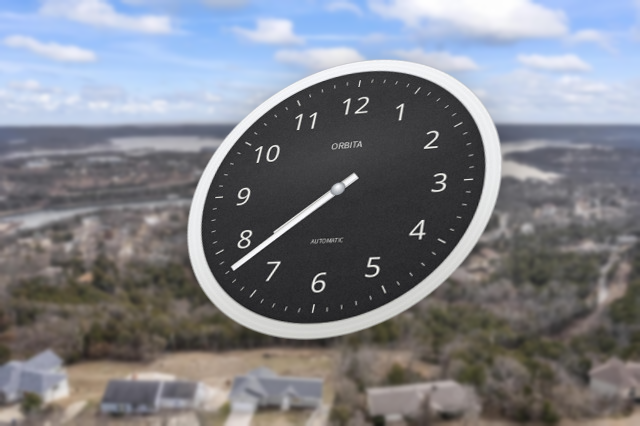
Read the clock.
7:38
